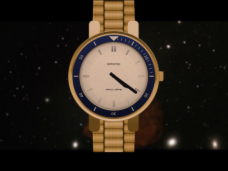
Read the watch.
4:21
